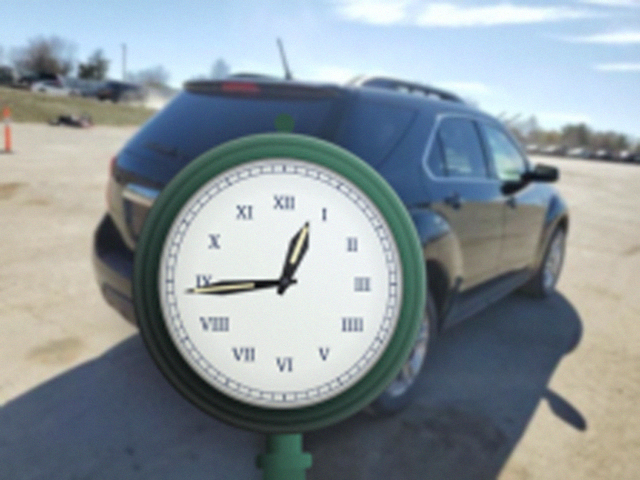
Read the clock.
12:44
